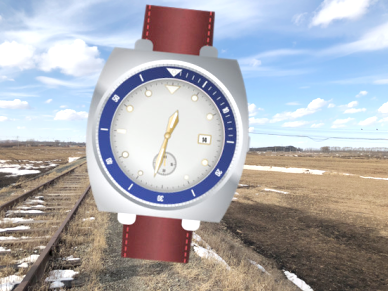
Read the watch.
12:32
